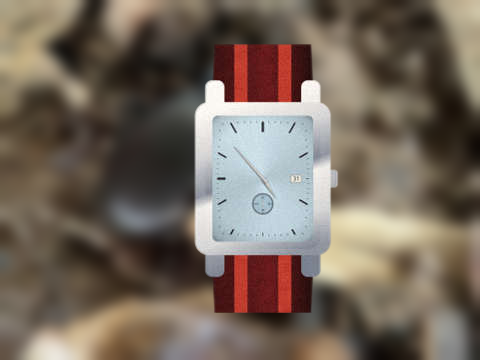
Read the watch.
4:53
